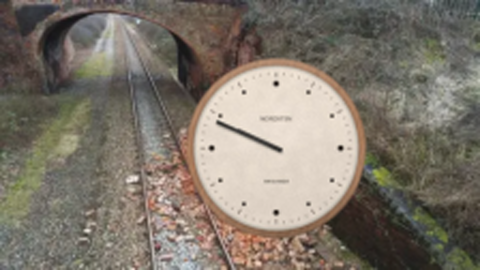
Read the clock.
9:49
